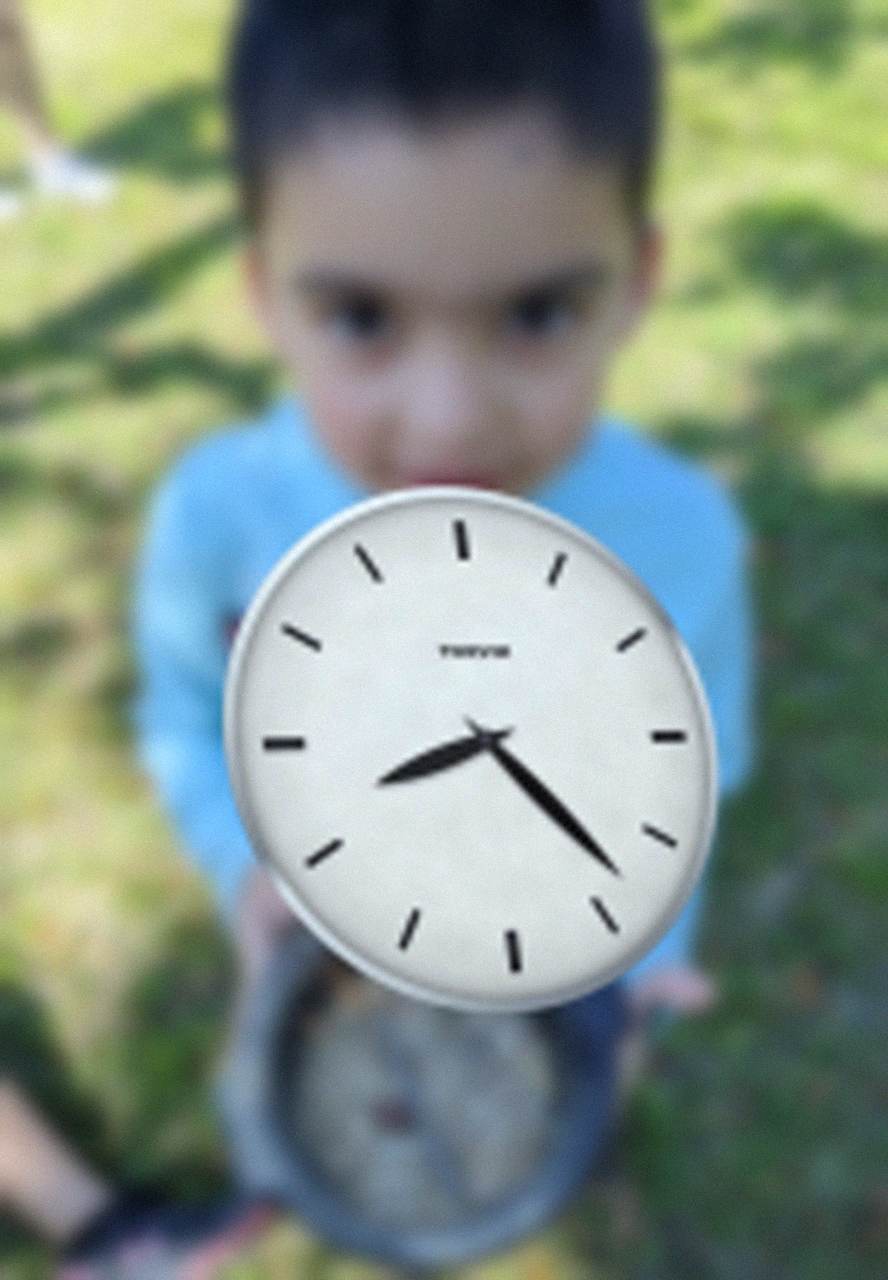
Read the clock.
8:23
